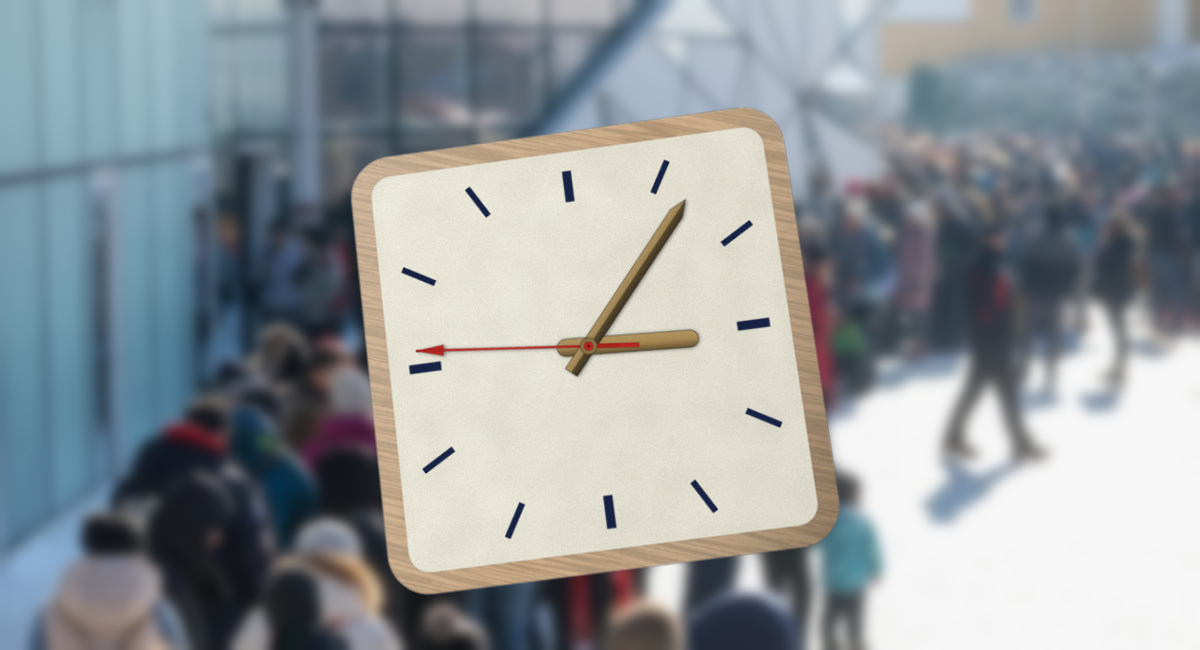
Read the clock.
3:06:46
